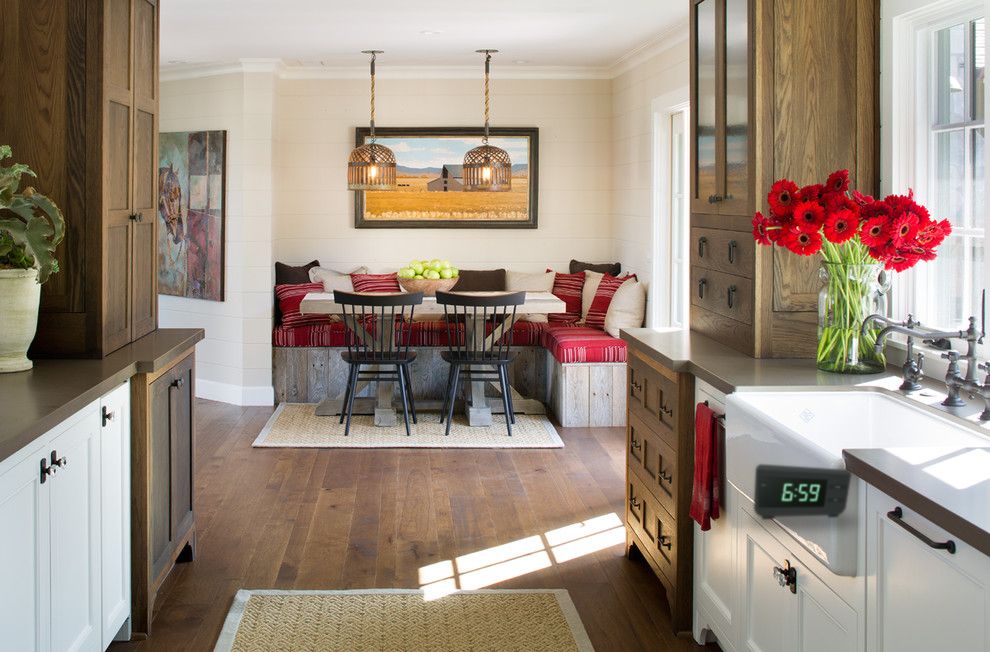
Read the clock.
6:59
